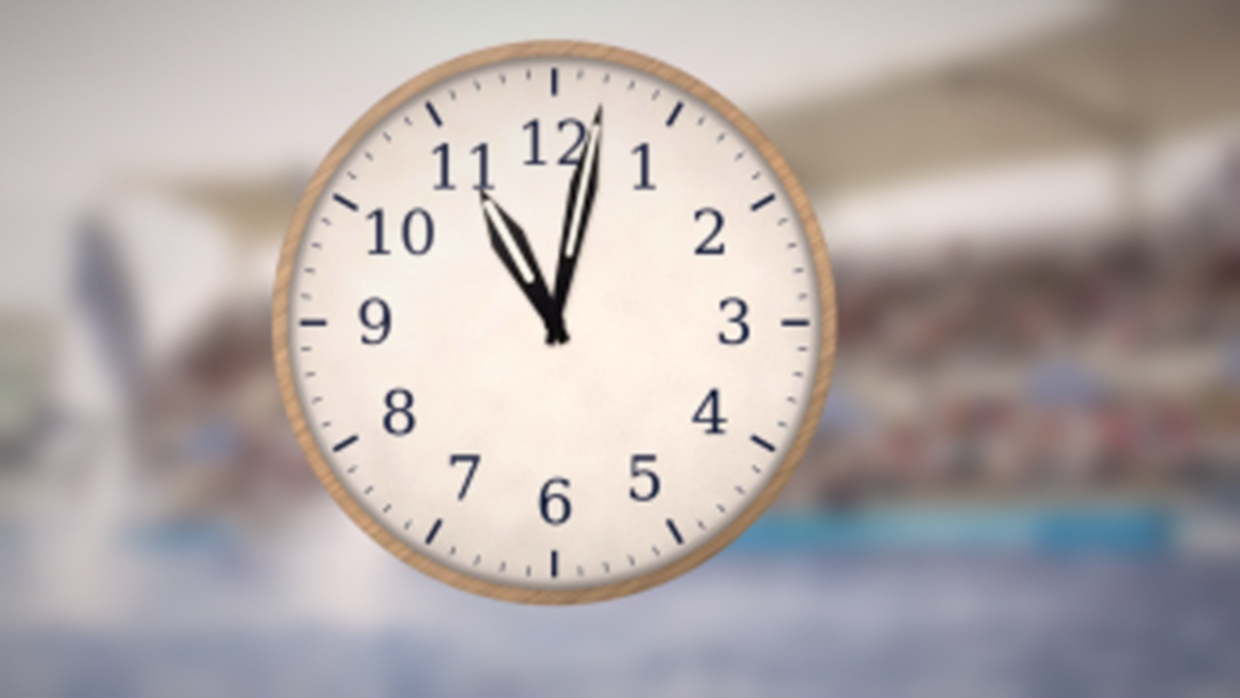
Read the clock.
11:02
